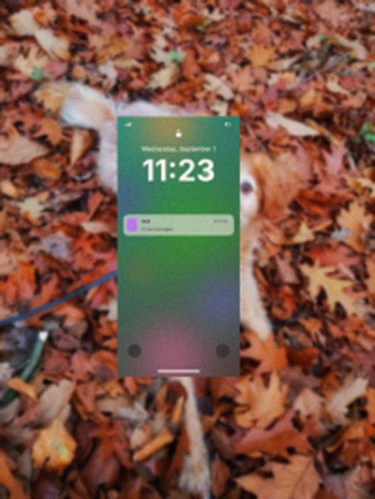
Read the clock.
11:23
